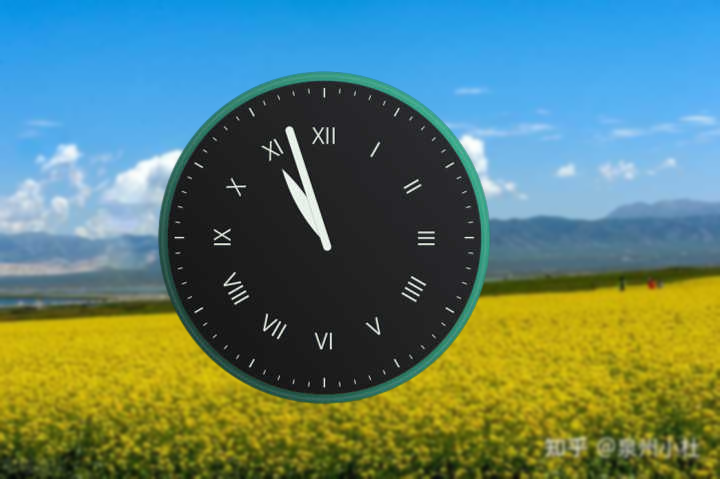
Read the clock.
10:57
